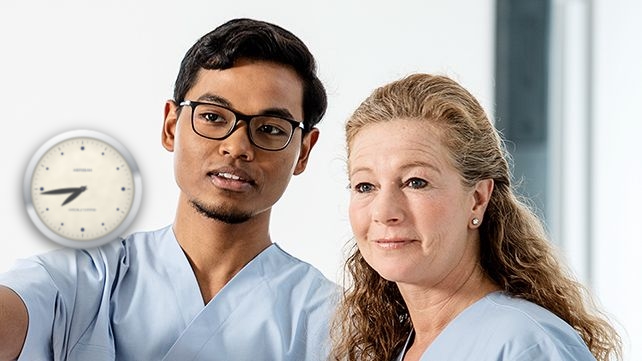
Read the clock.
7:44
